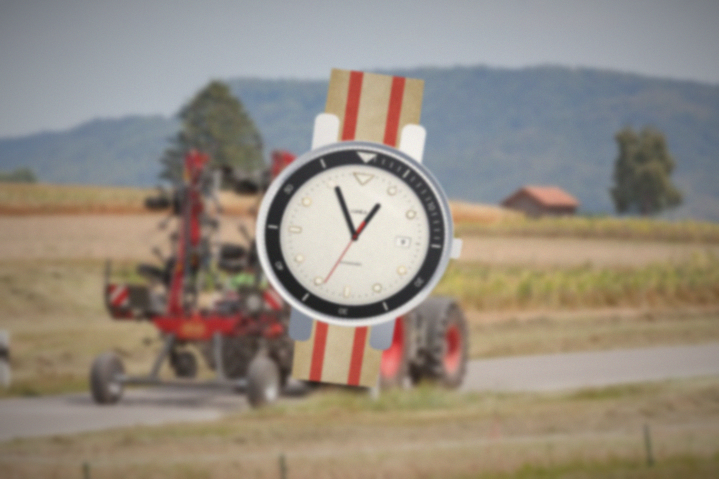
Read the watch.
12:55:34
